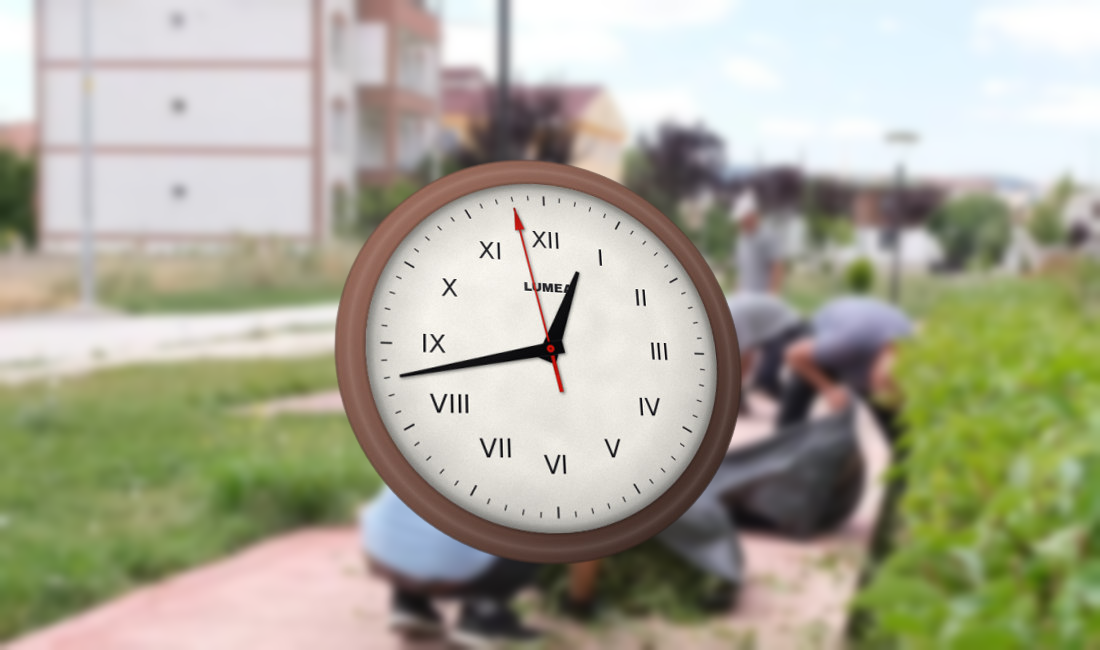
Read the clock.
12:42:58
